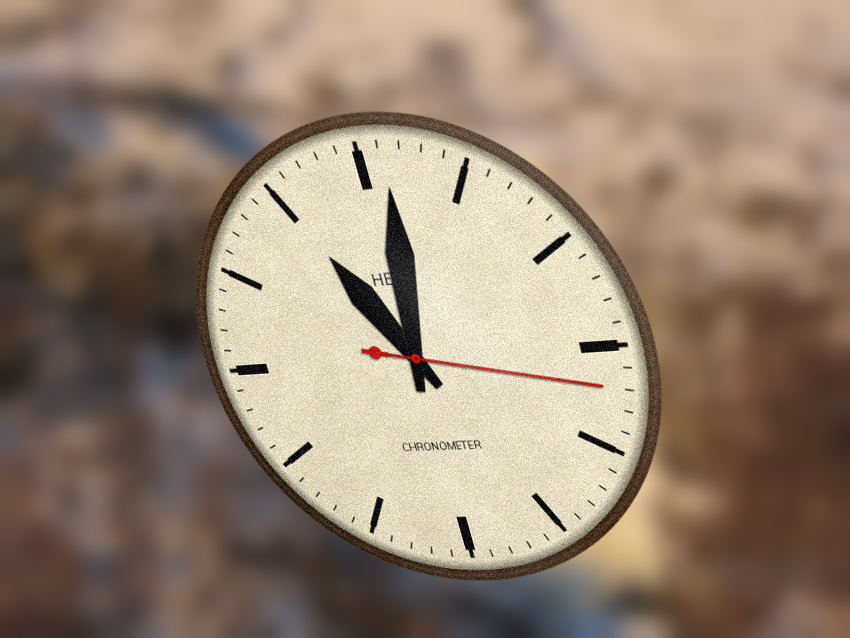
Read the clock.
11:01:17
